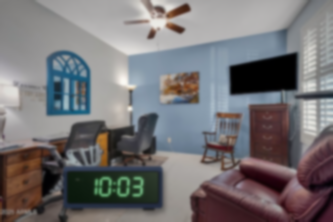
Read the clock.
10:03
